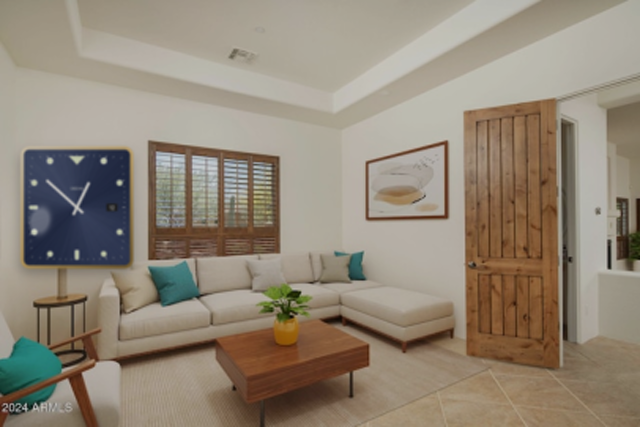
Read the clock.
12:52
